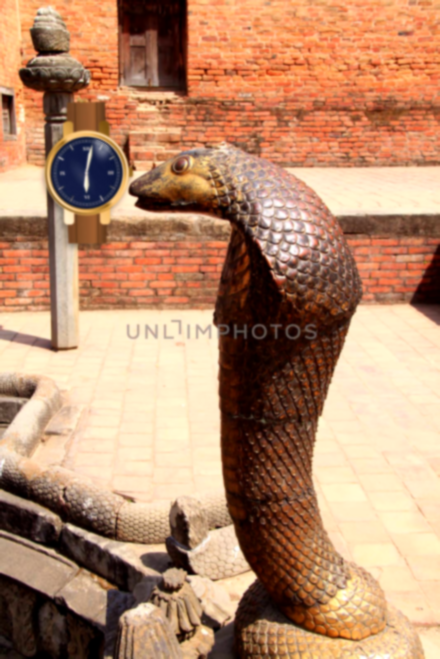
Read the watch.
6:02
